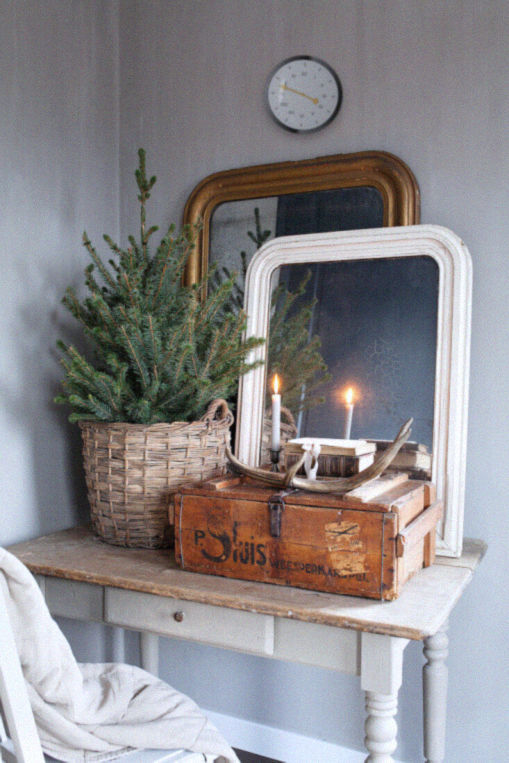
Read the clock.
3:48
